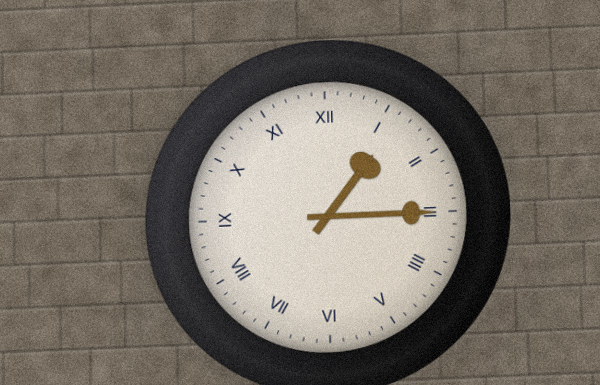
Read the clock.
1:15
